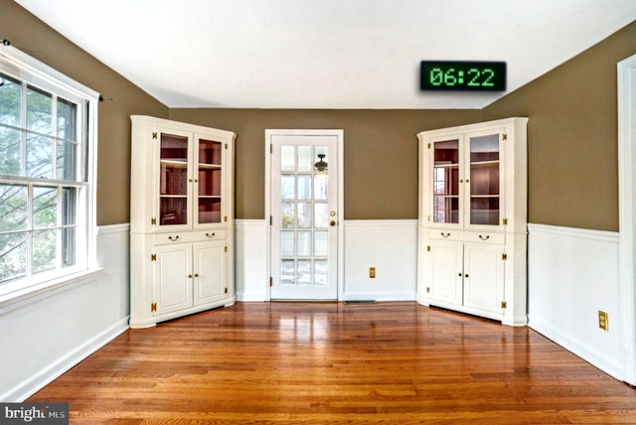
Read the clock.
6:22
